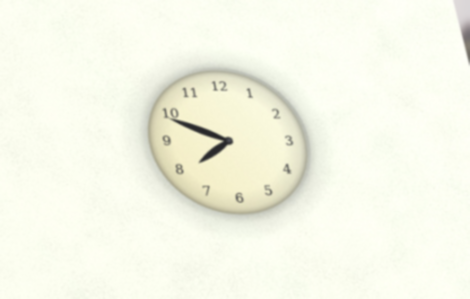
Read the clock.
7:49
